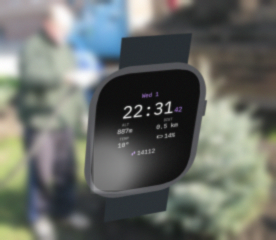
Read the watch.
22:31
